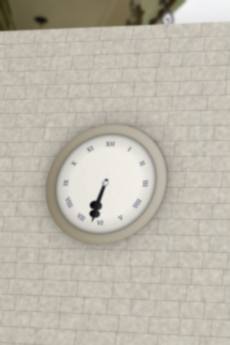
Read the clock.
6:32
